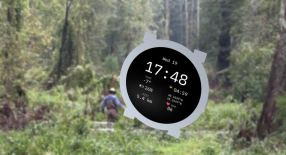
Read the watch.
17:48
